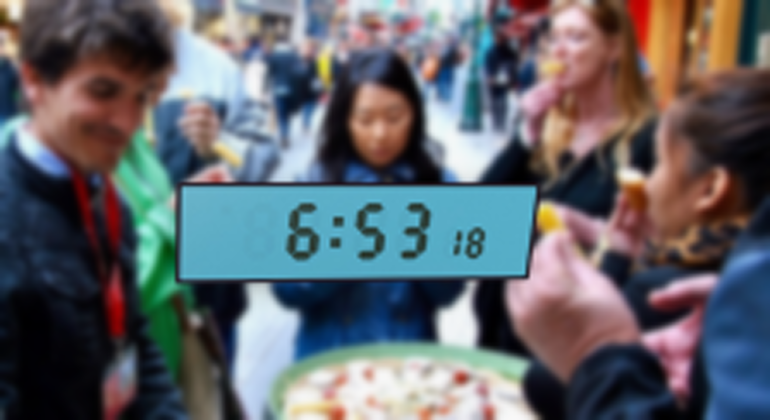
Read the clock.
6:53:18
